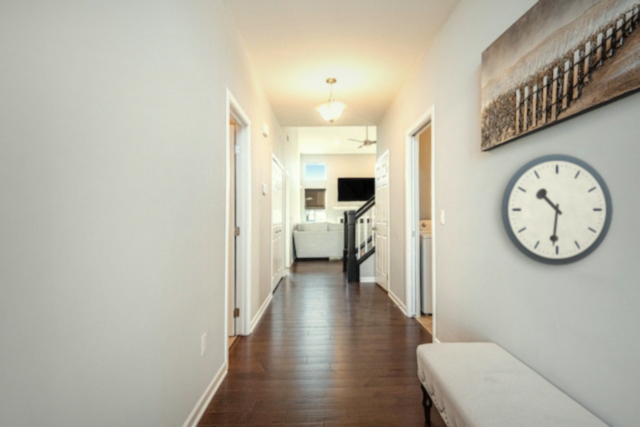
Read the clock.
10:31
